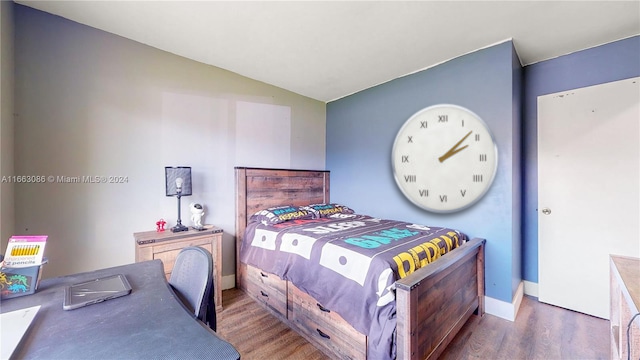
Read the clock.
2:08
